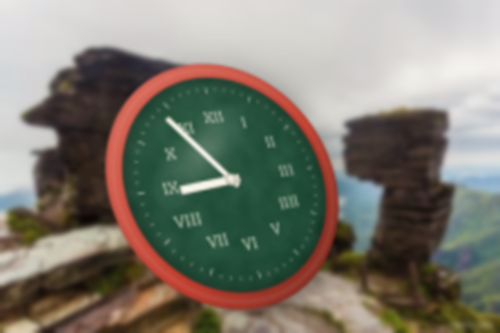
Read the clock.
8:54
